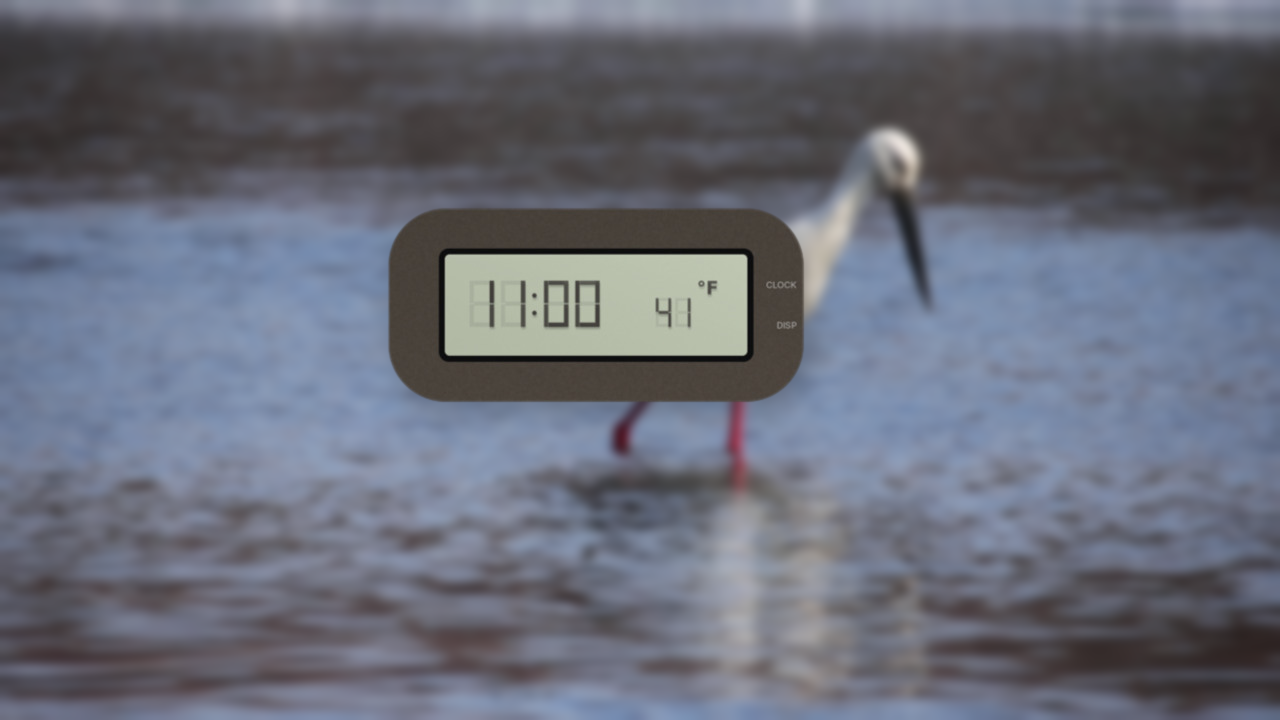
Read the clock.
11:00
